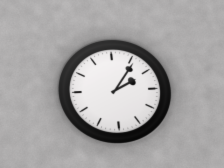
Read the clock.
2:06
